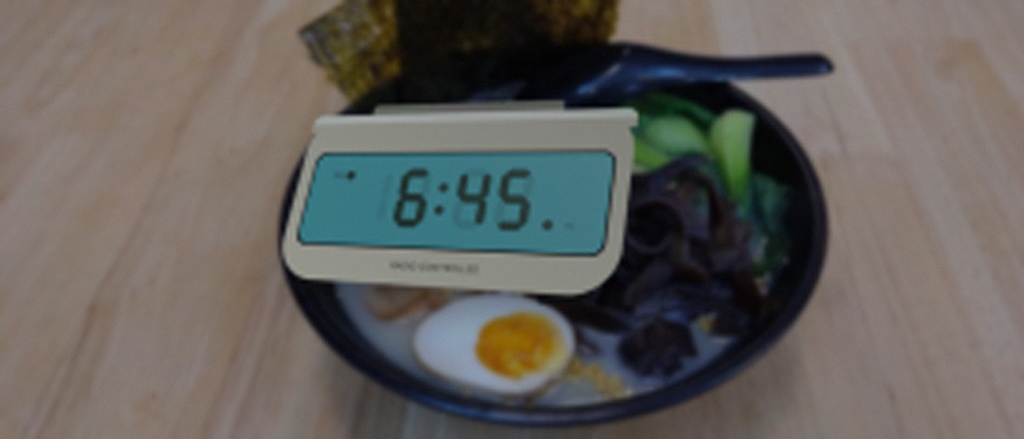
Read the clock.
6:45
